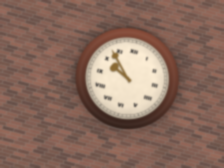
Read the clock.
9:53
